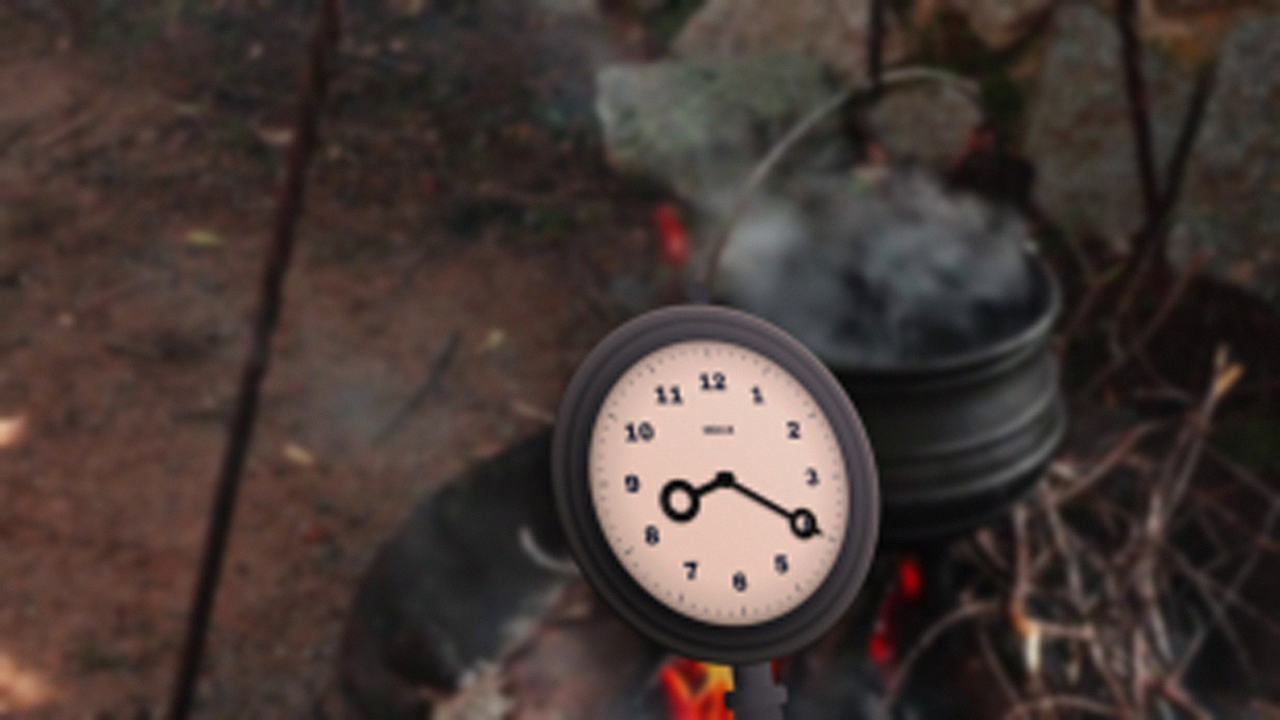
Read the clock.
8:20
